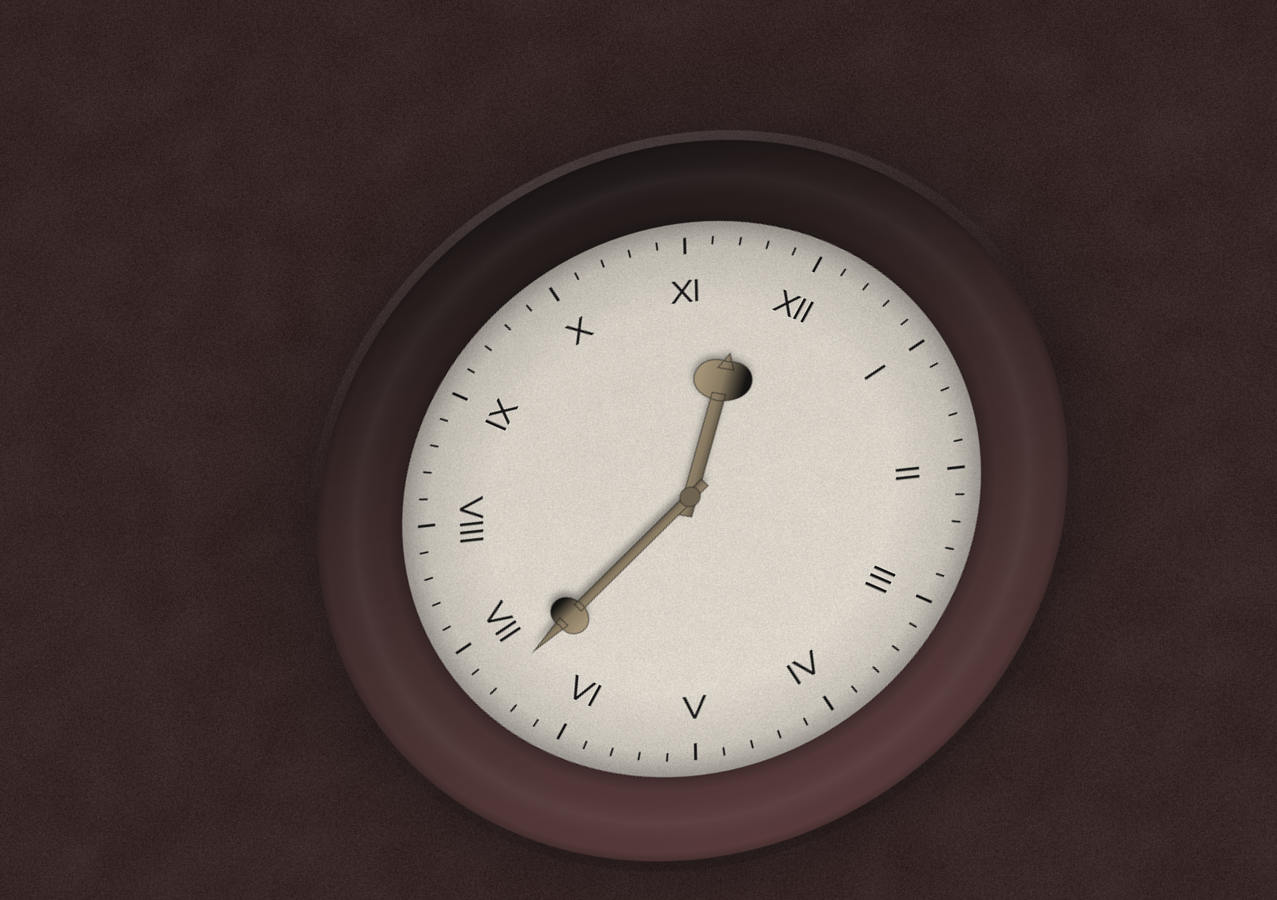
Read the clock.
11:33
